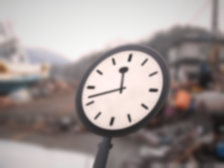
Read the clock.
11:42
